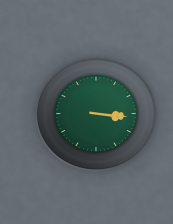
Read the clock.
3:16
